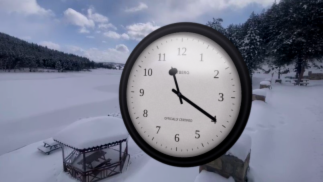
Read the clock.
11:20
